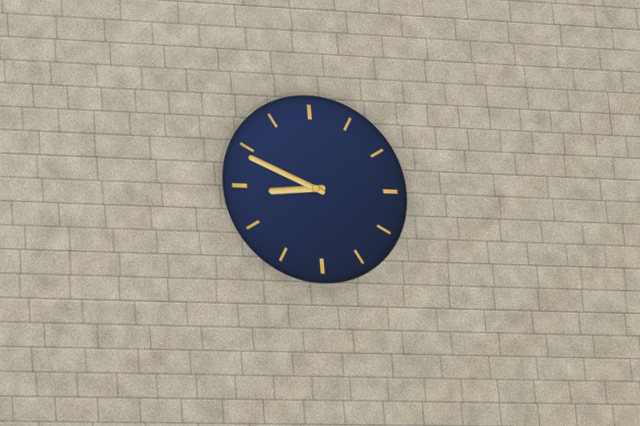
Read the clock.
8:49
